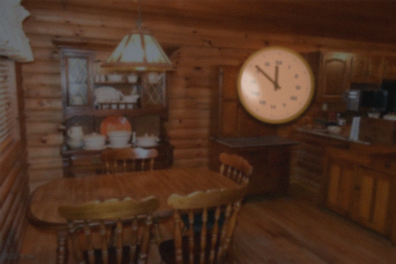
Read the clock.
11:51
